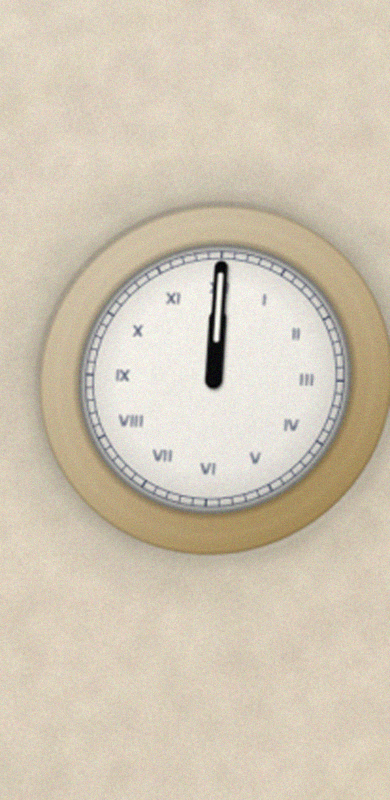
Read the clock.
12:00
